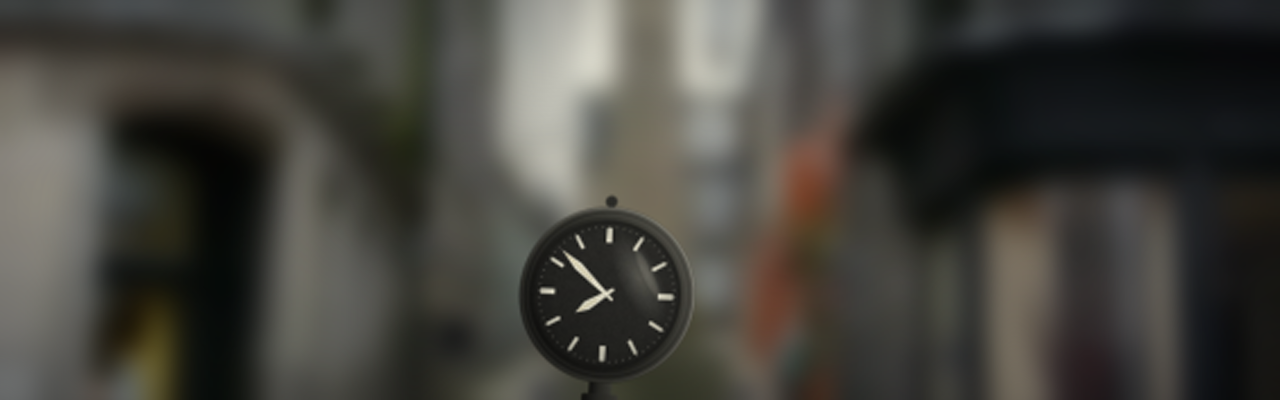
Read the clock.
7:52
